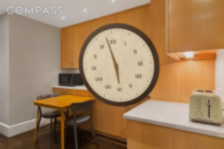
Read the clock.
5:58
